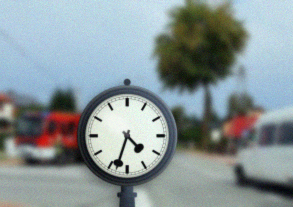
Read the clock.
4:33
